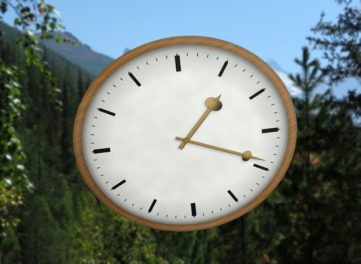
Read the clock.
1:19
